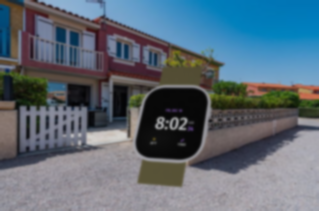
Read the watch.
8:02
